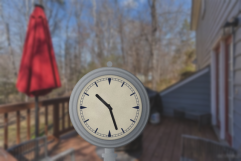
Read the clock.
10:27
